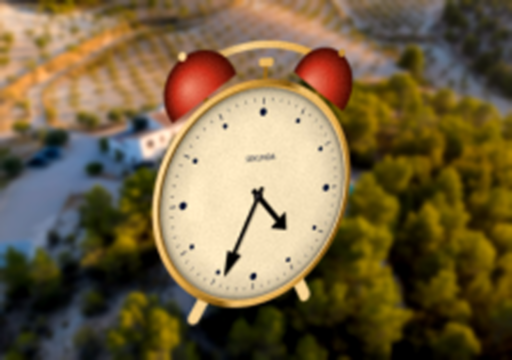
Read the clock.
4:34
